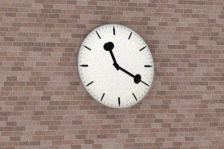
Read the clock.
11:20
